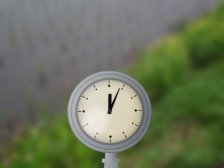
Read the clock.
12:04
